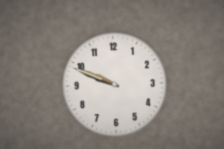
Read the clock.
9:49
